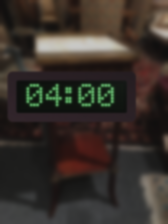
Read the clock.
4:00
